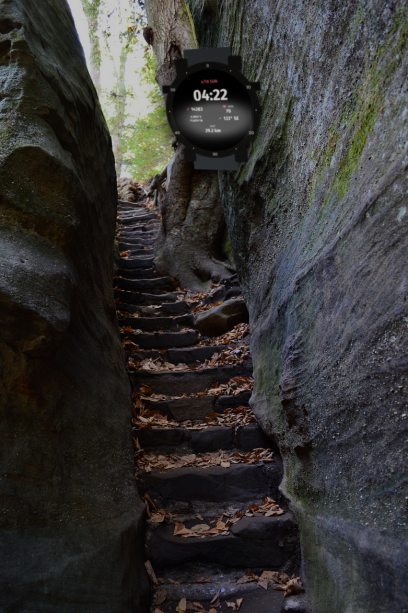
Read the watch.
4:22
